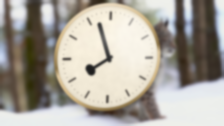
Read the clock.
7:57
